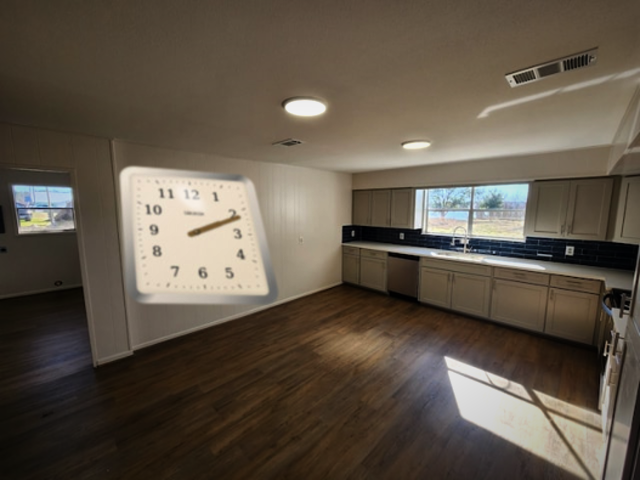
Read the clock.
2:11
